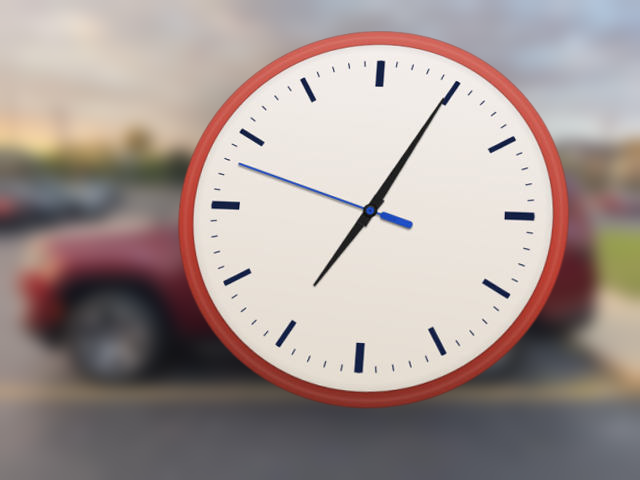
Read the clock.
7:04:48
